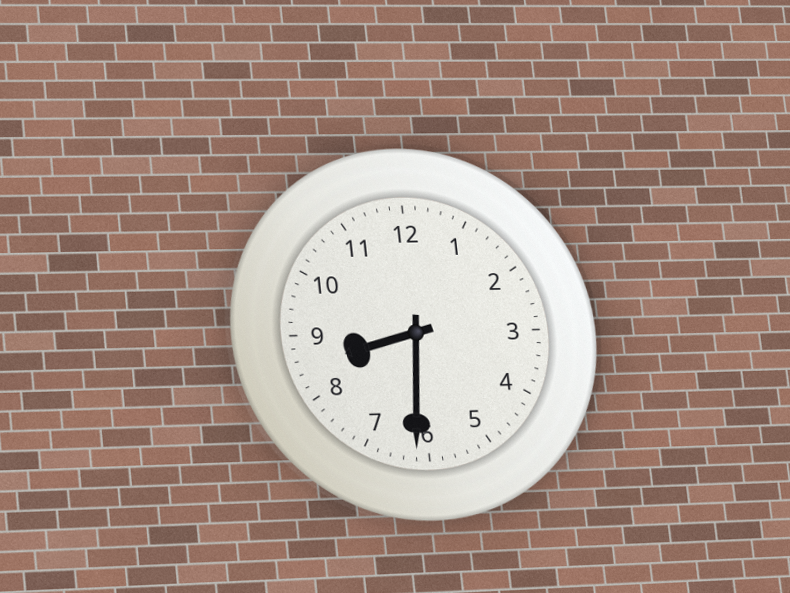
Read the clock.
8:31
